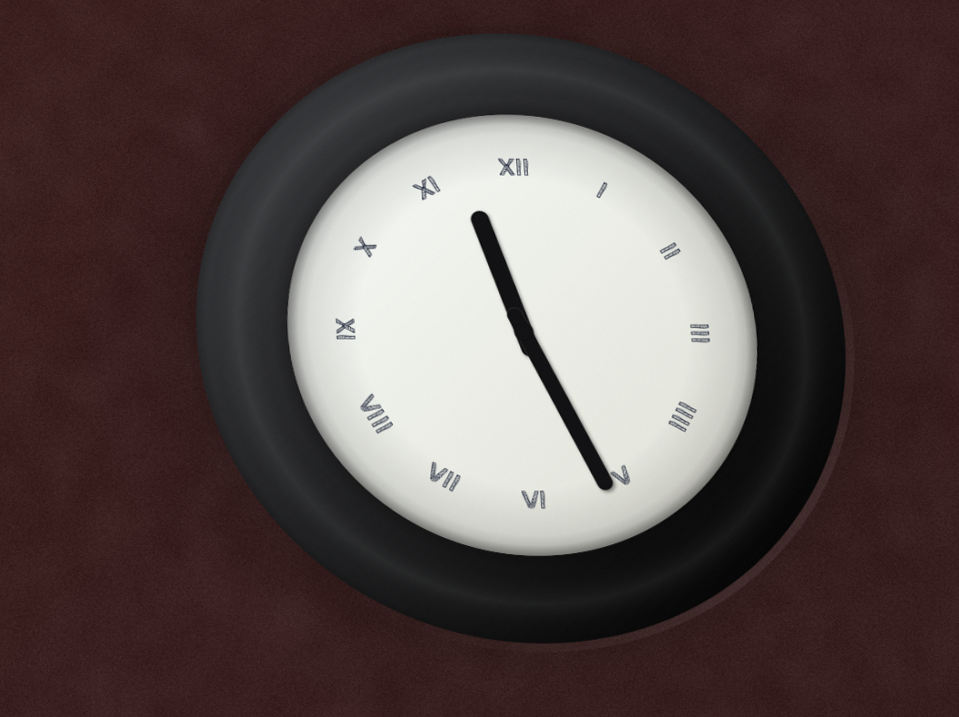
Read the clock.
11:26
